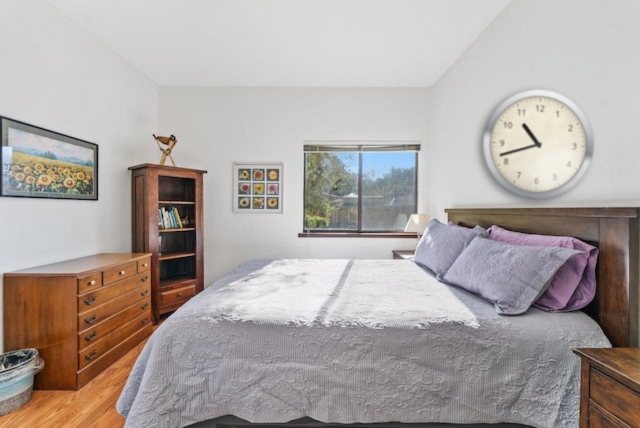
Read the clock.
10:42
